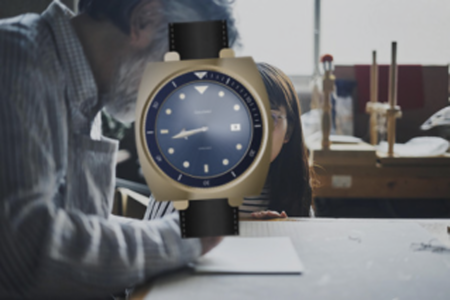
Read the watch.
8:43
